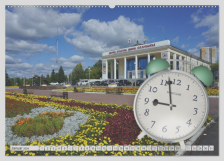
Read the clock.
8:57
